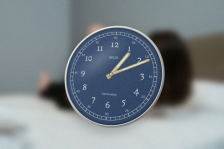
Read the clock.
1:11
